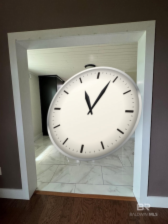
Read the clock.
11:04
